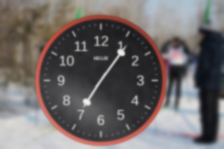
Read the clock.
7:06
